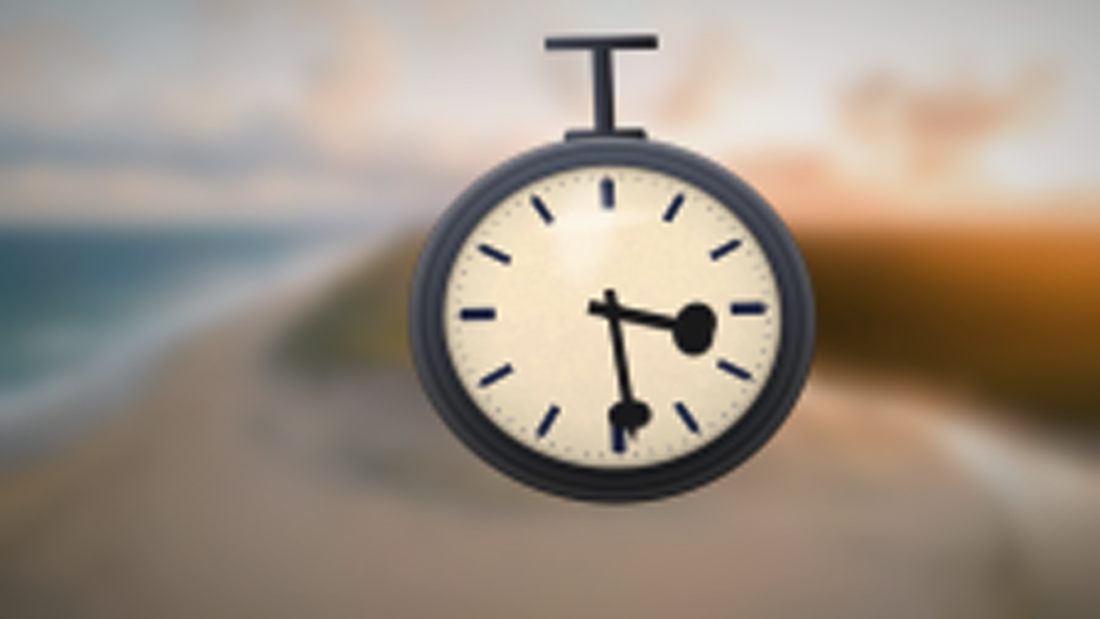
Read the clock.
3:29
